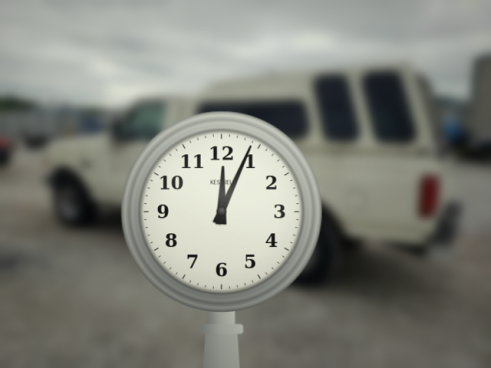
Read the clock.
12:04
